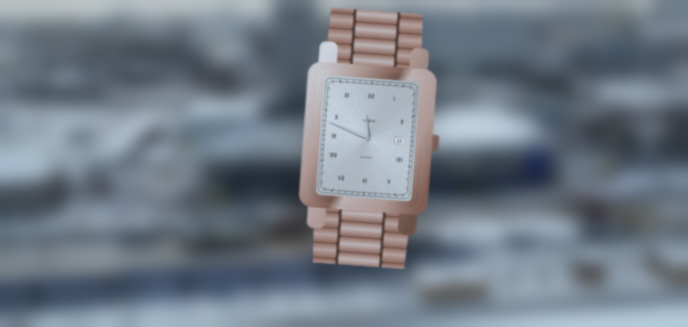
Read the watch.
11:48
